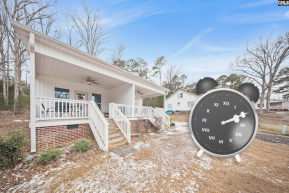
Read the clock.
2:10
